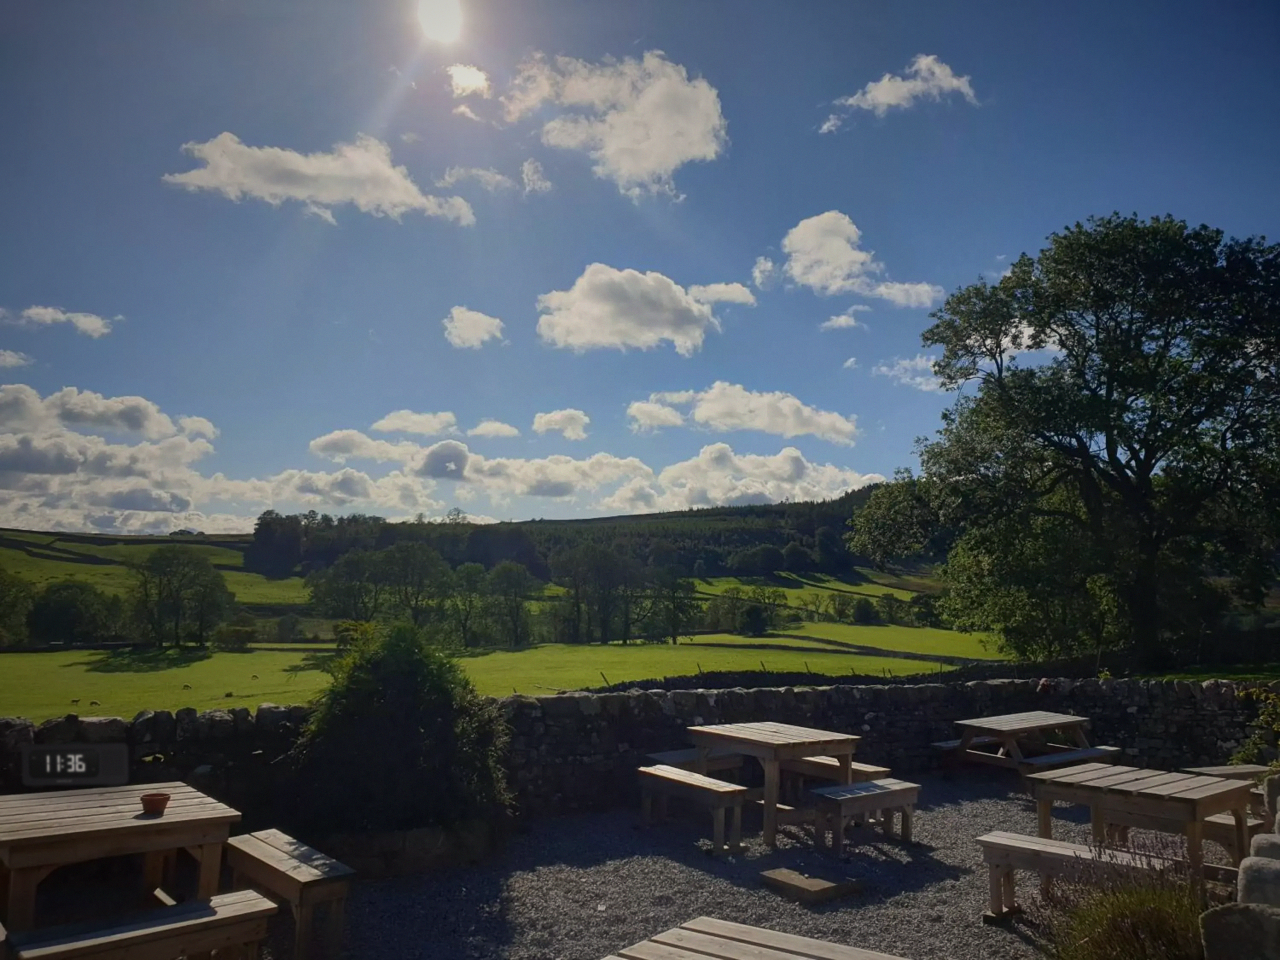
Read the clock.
11:36
